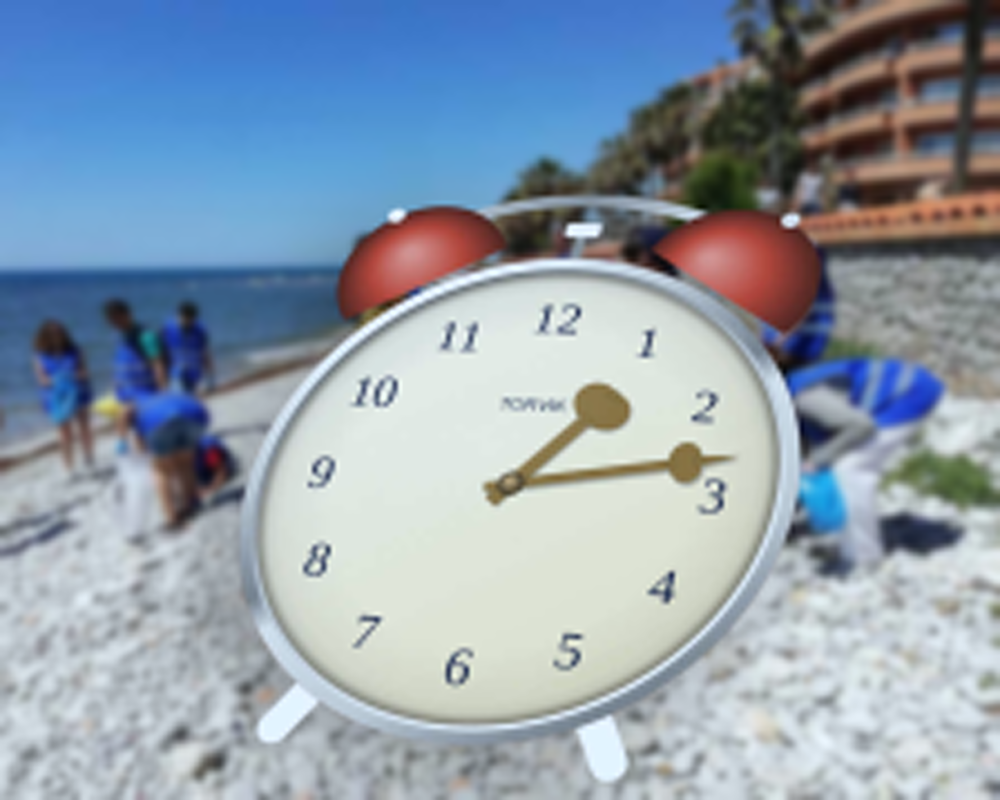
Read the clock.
1:13
